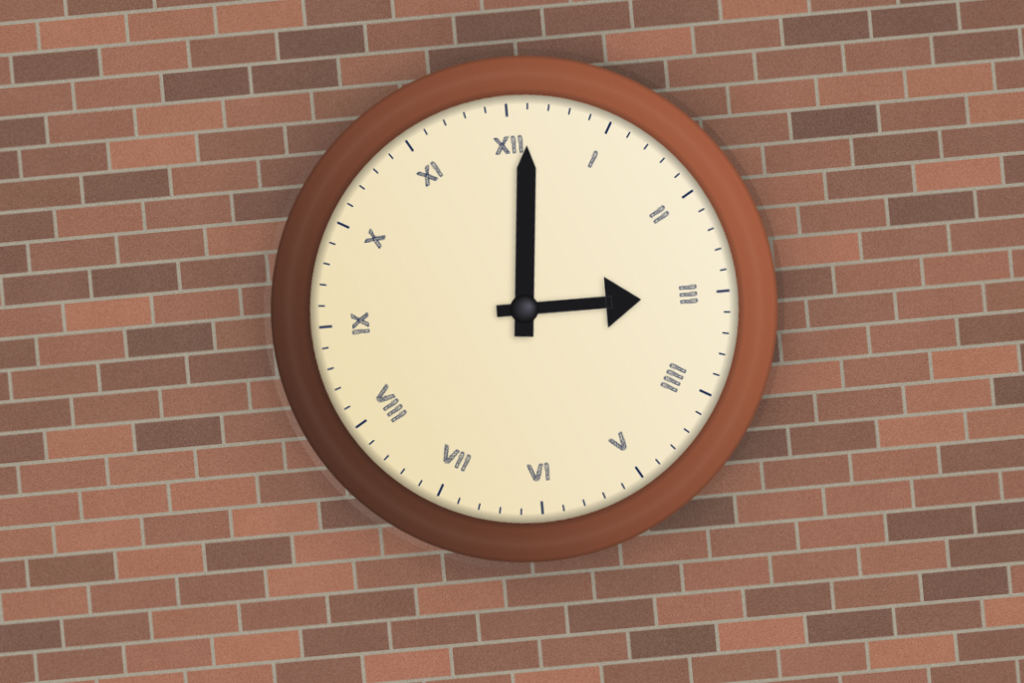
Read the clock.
3:01
